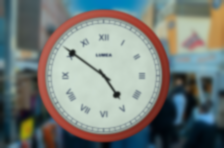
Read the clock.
4:51
